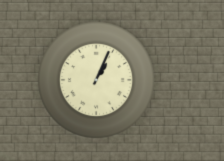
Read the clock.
1:04
